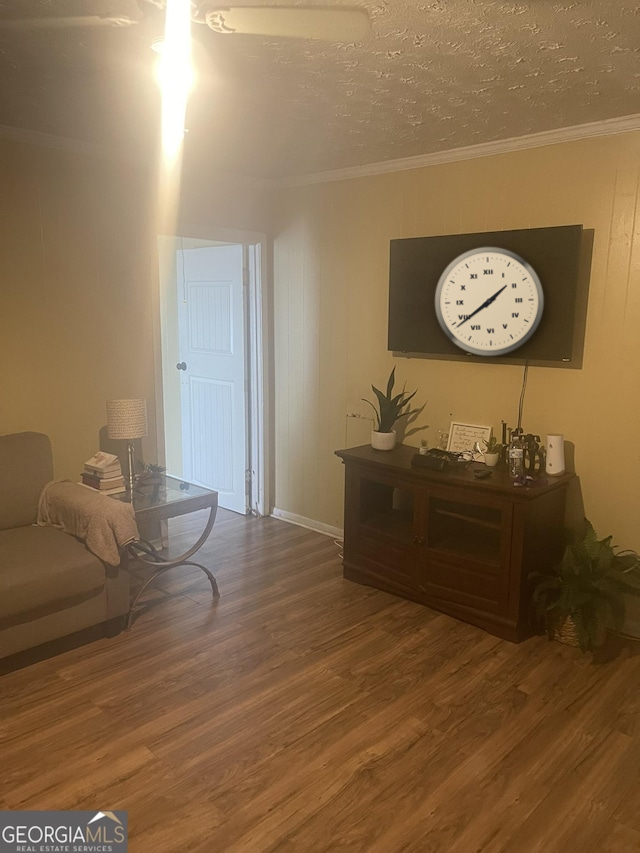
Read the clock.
1:39
